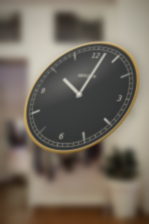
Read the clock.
10:02
